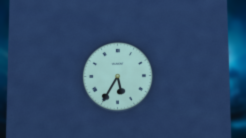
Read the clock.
5:35
